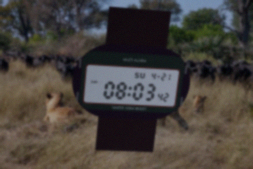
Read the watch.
8:03
